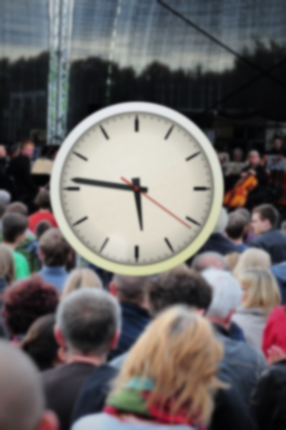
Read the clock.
5:46:21
